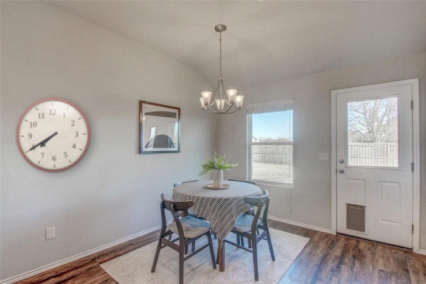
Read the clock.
7:40
